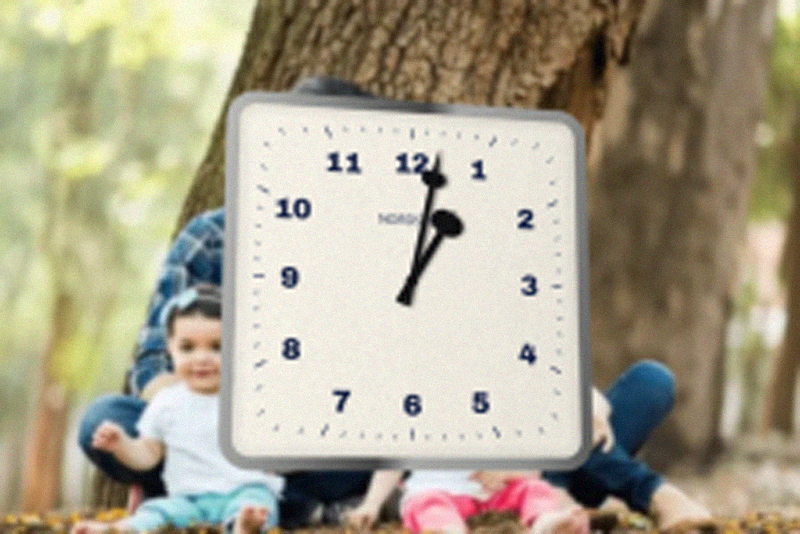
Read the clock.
1:02
